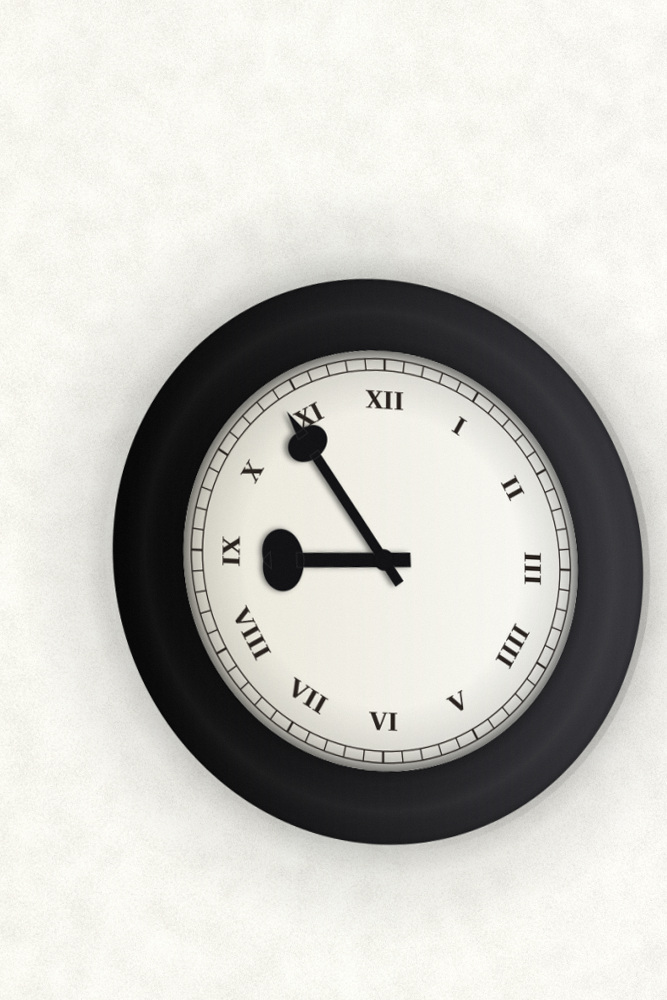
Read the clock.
8:54
